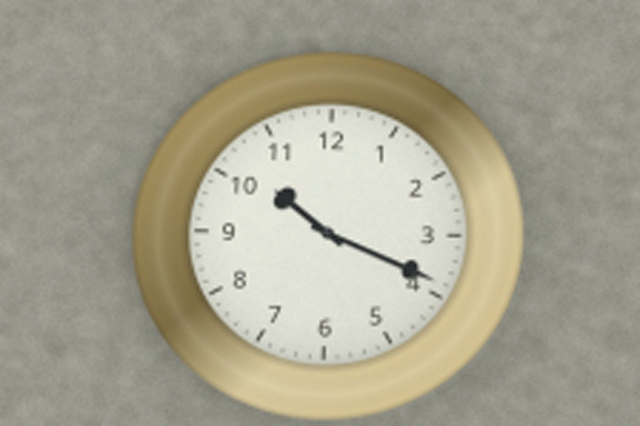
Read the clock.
10:19
